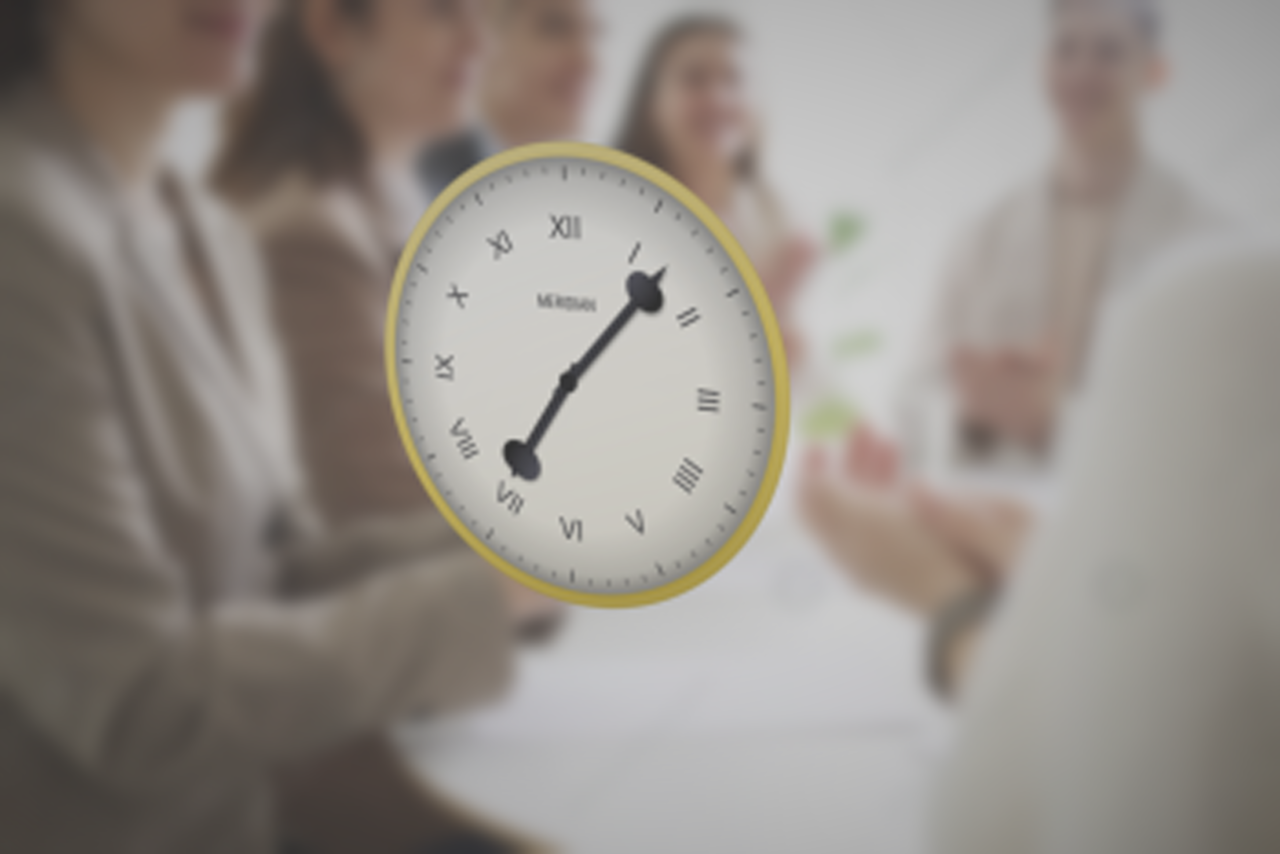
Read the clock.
7:07
